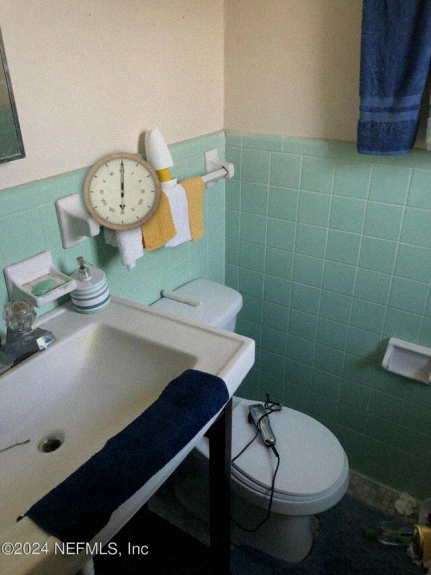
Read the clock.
6:00
